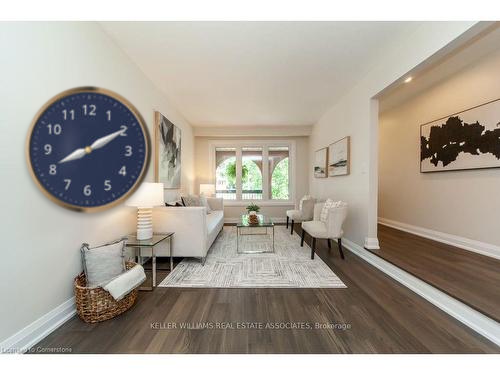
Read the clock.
8:10
